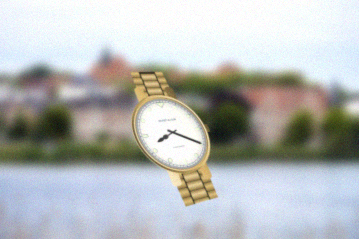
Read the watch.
8:20
